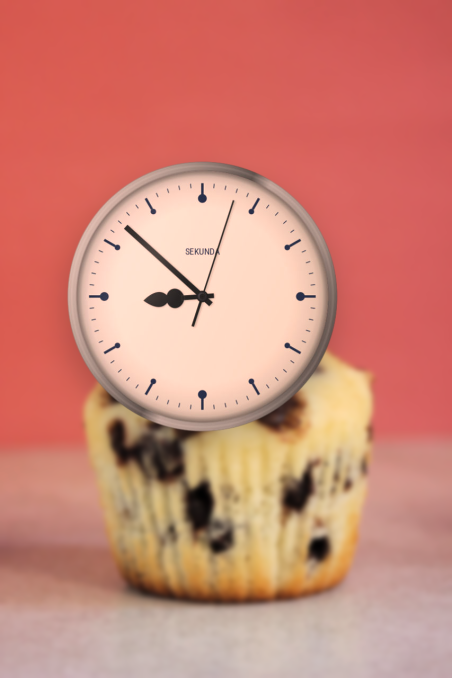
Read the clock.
8:52:03
